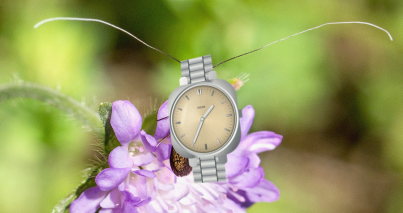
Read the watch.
1:35
